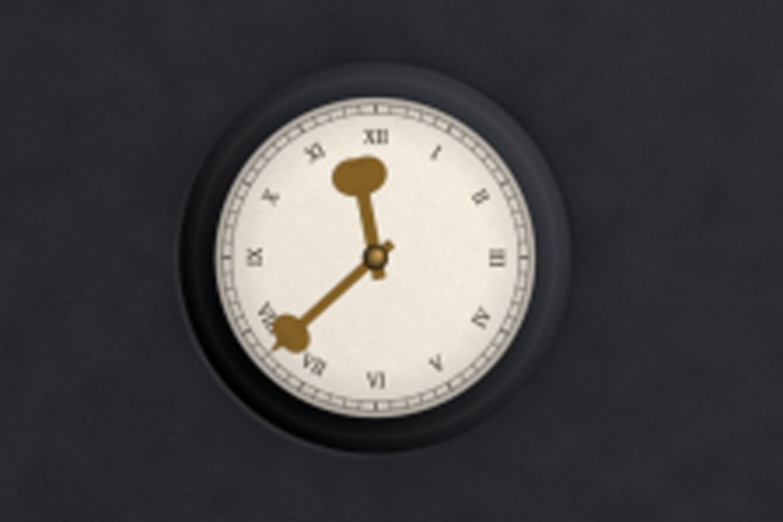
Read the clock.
11:38
